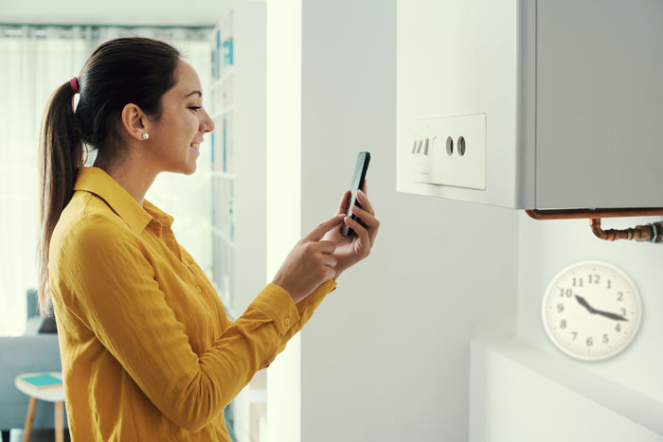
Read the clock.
10:17
